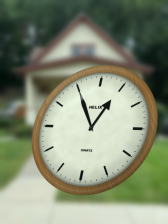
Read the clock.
12:55
